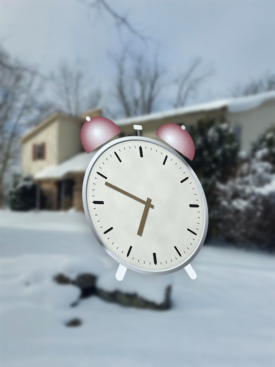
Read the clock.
6:49
